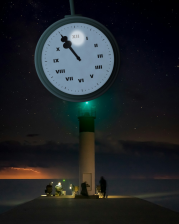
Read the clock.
10:55
